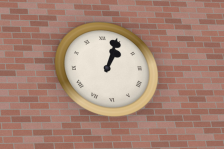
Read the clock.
1:04
